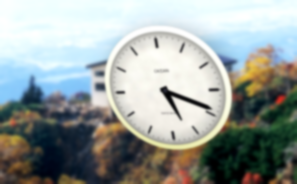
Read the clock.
5:19
